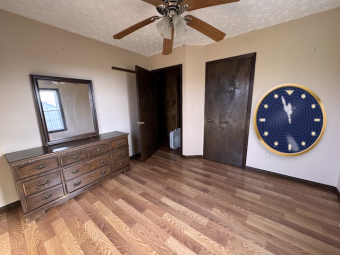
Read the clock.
11:57
